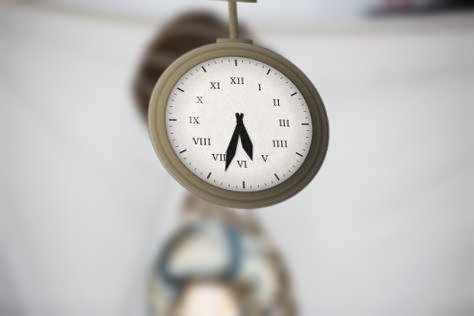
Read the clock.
5:33
